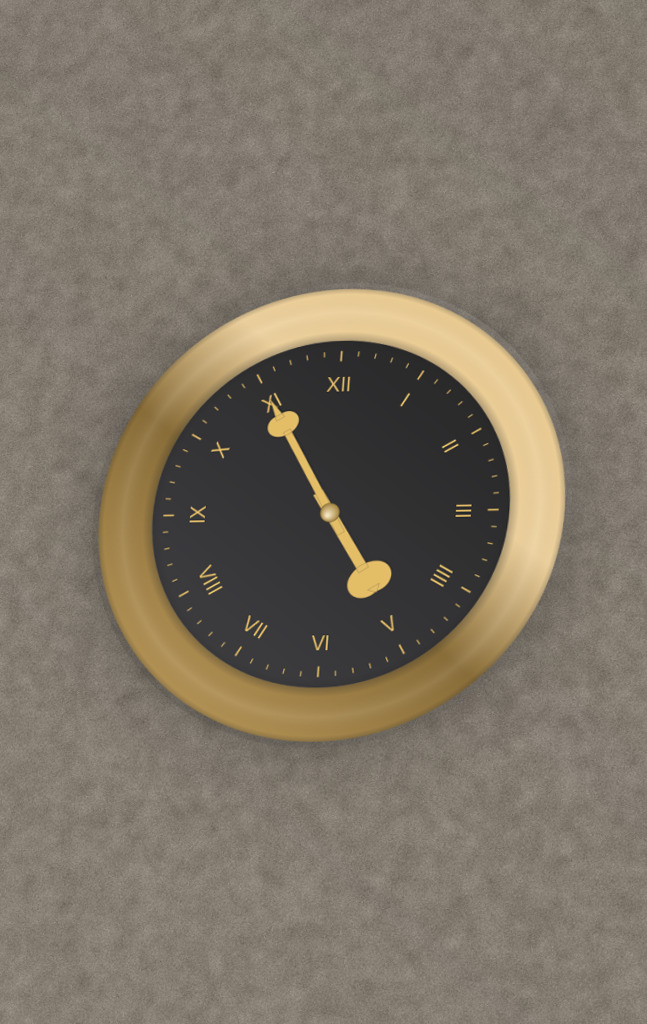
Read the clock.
4:55
